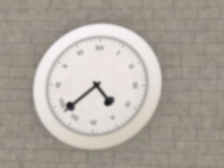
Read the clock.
4:38
